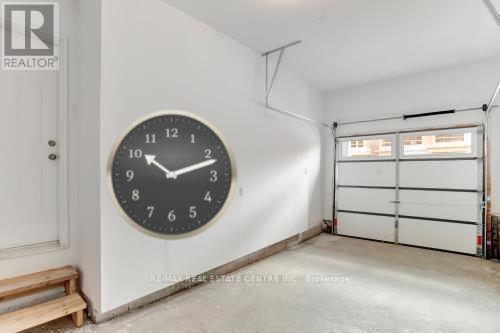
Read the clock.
10:12
